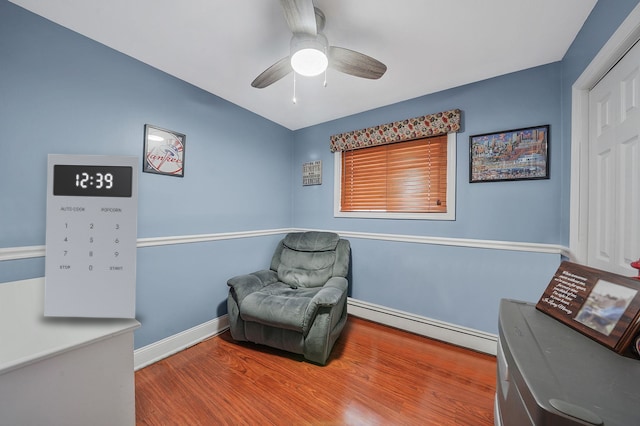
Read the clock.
12:39
